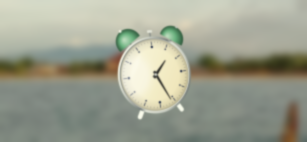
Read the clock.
1:26
